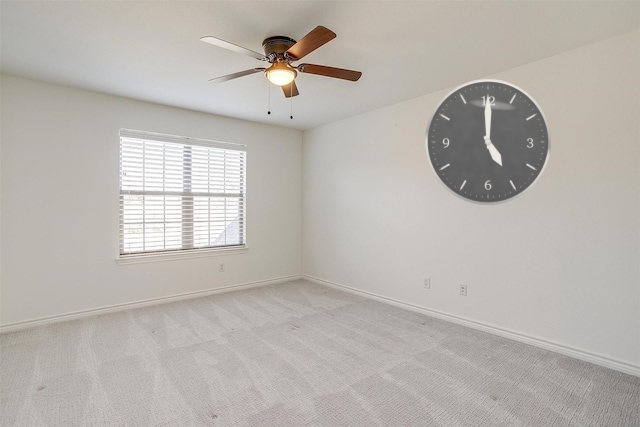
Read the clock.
5:00
